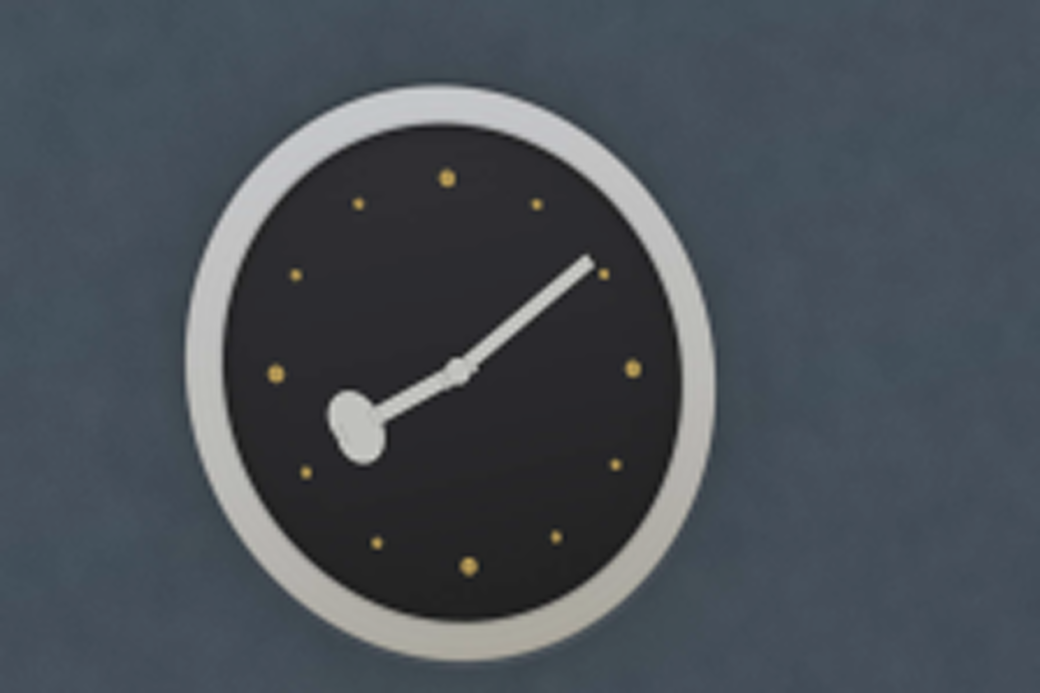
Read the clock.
8:09
